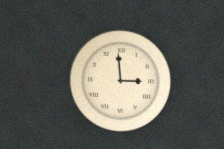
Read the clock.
2:59
